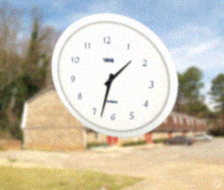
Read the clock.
1:33
